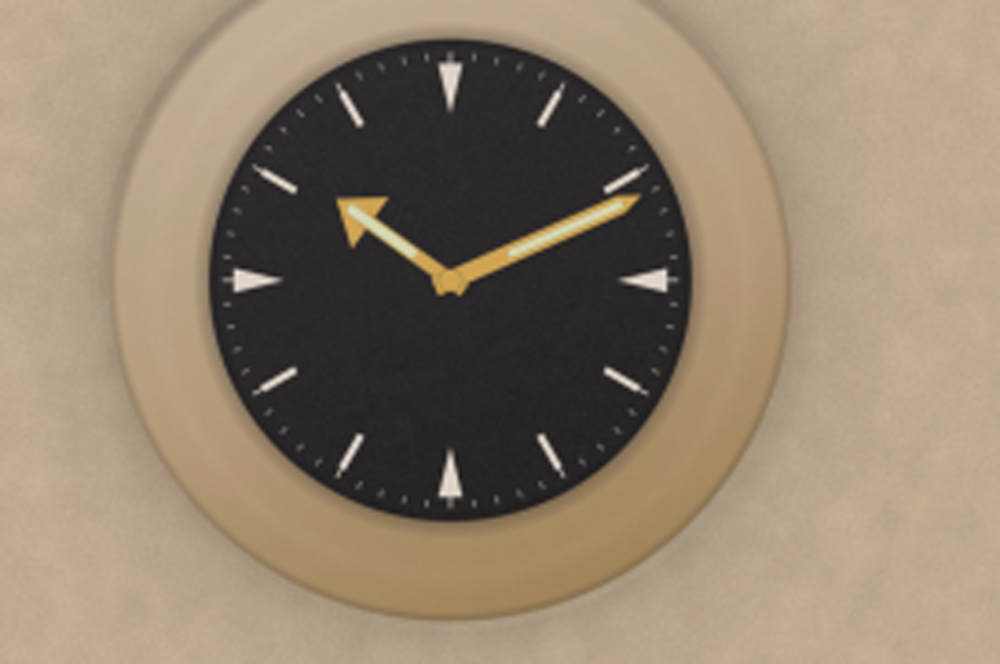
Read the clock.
10:11
